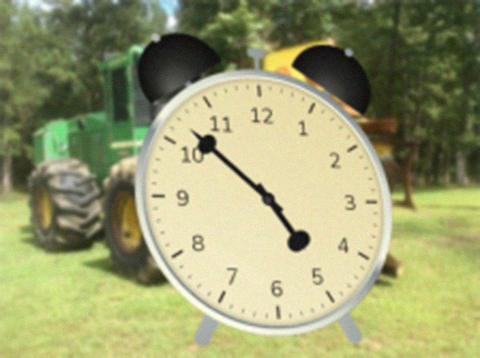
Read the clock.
4:52
